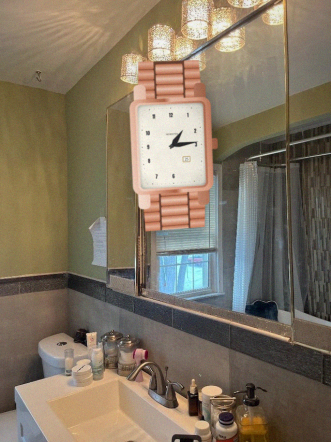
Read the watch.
1:14
